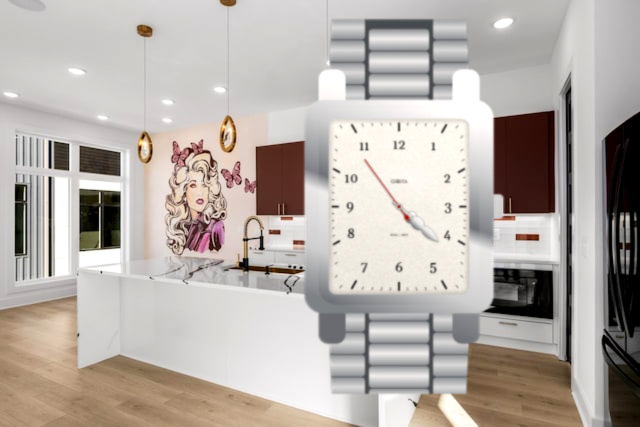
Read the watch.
4:21:54
